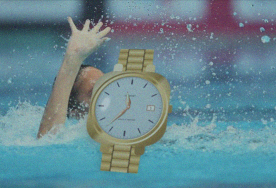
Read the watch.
11:37
